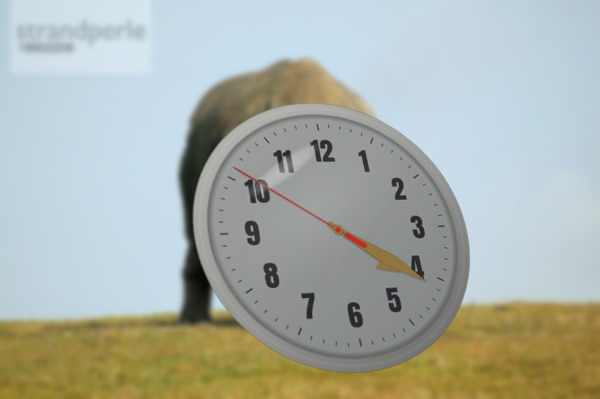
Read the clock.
4:20:51
